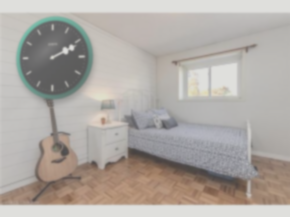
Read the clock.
2:11
